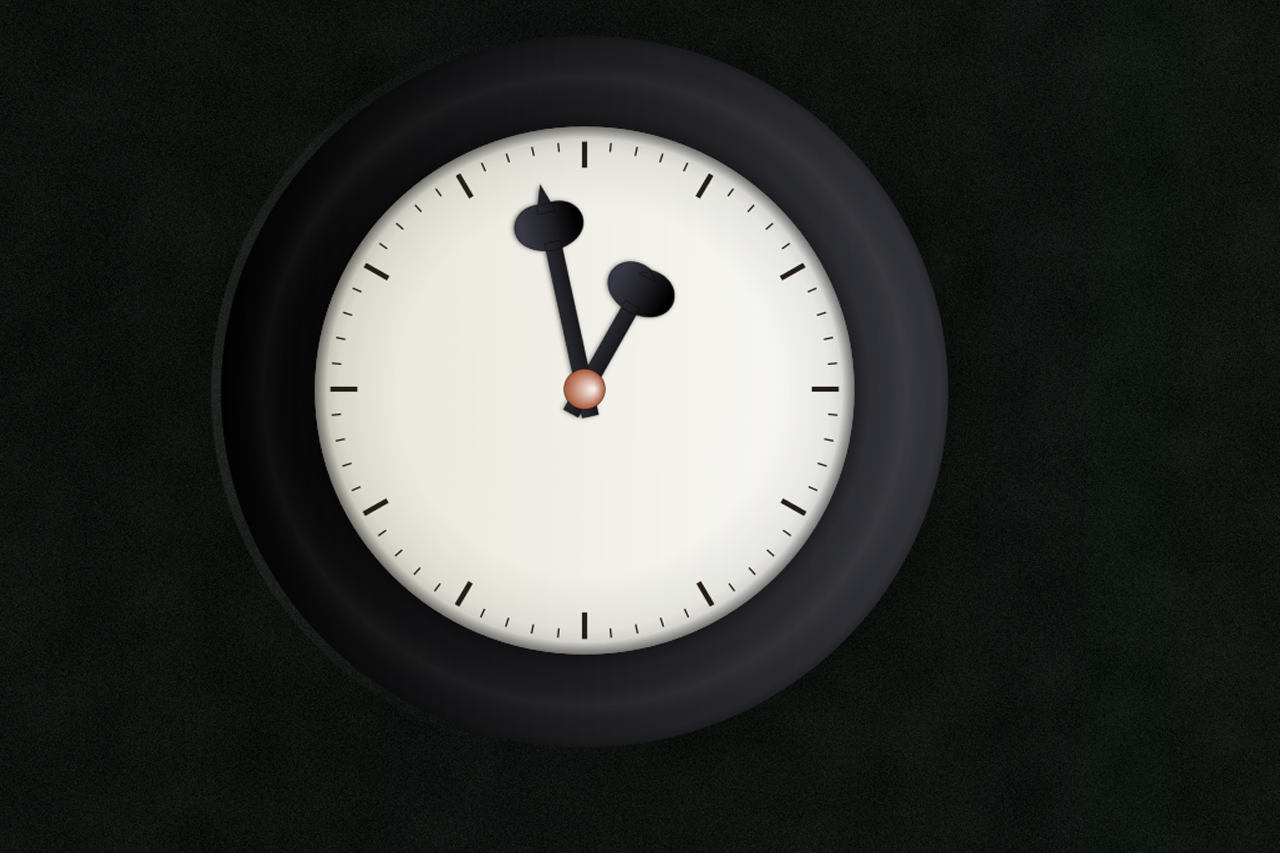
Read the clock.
12:58
